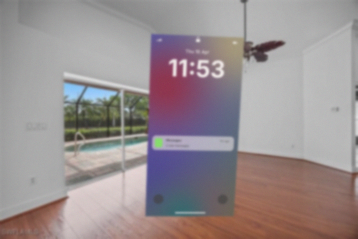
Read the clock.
11:53
